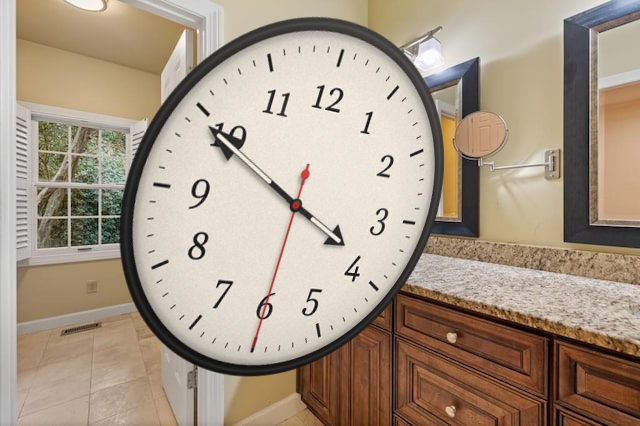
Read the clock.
3:49:30
